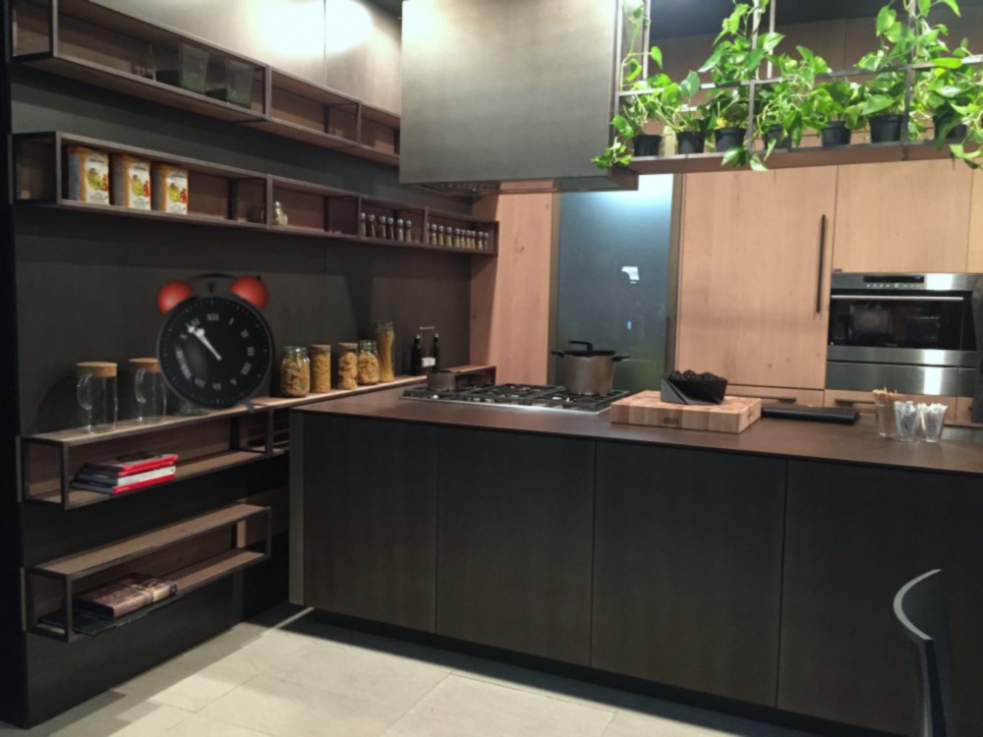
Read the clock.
10:53
